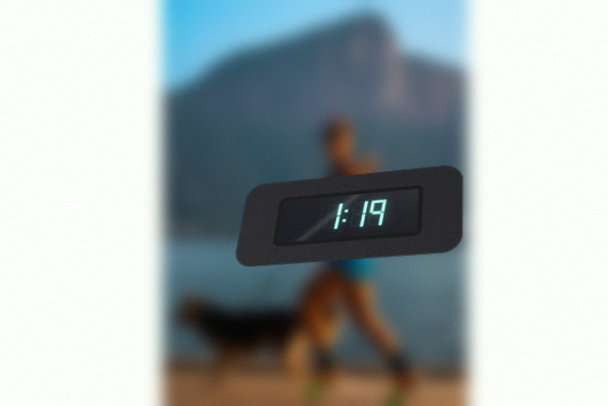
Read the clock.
1:19
